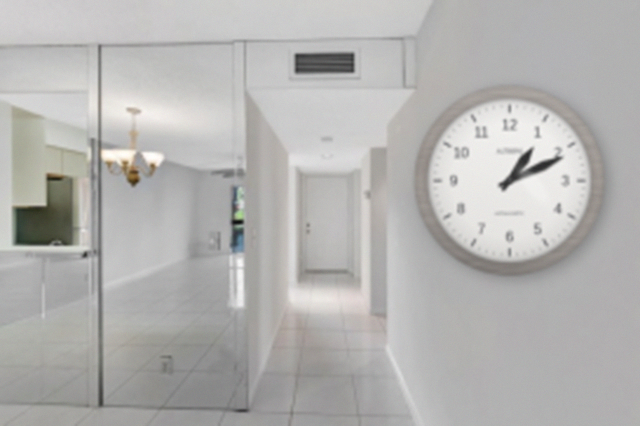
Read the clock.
1:11
